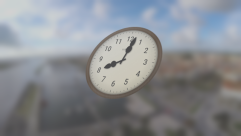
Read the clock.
8:02
